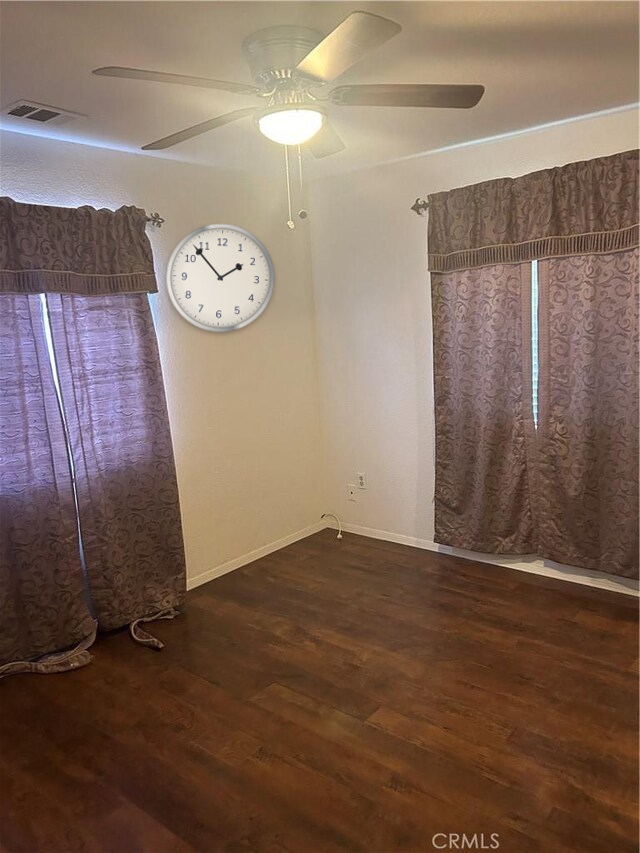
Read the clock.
1:53
